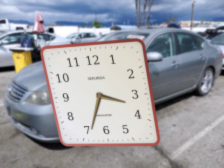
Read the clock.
3:34
